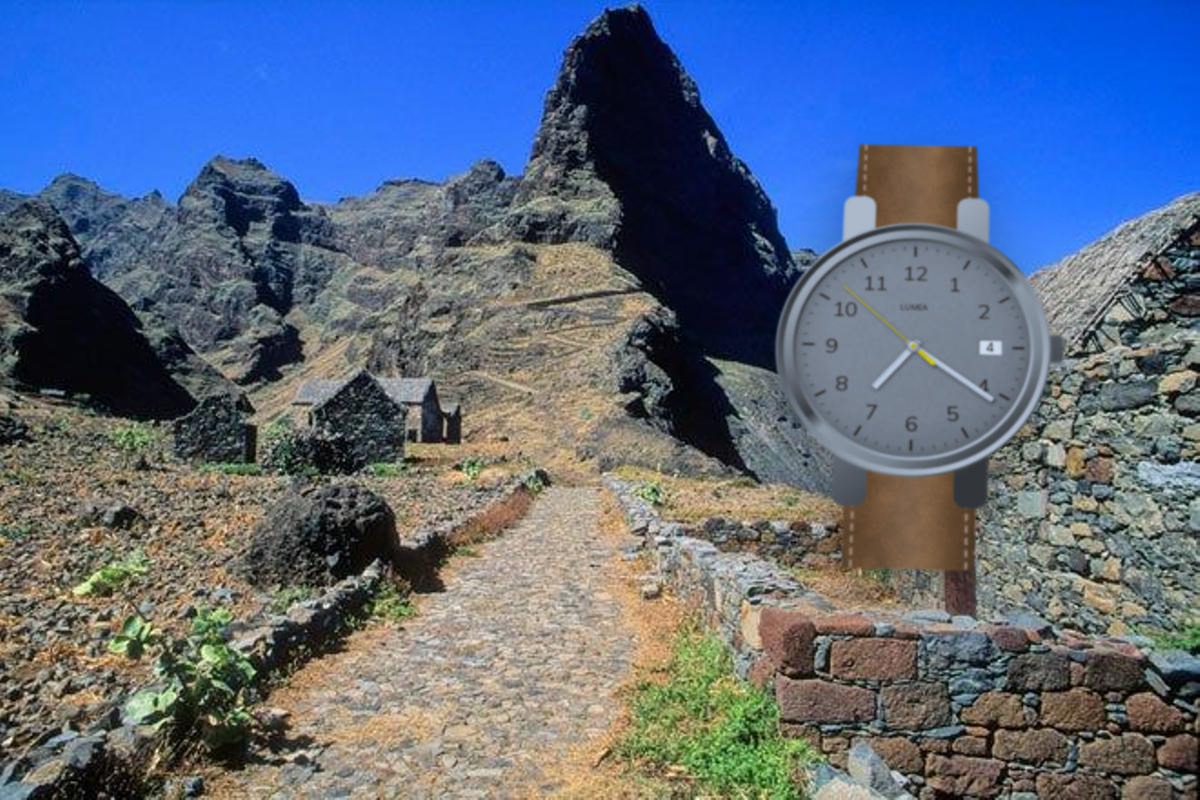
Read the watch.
7:20:52
